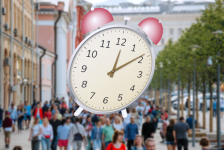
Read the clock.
12:09
